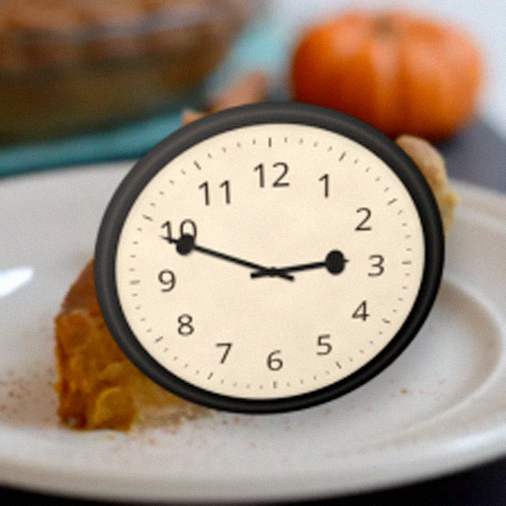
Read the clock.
2:49
